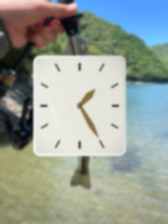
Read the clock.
1:25
